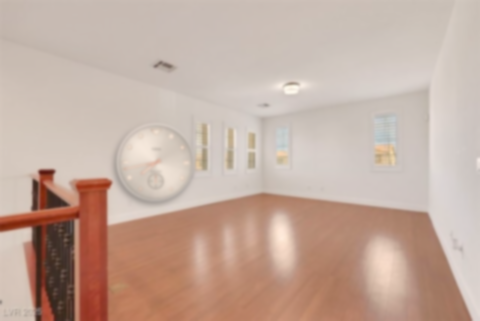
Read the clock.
7:43
